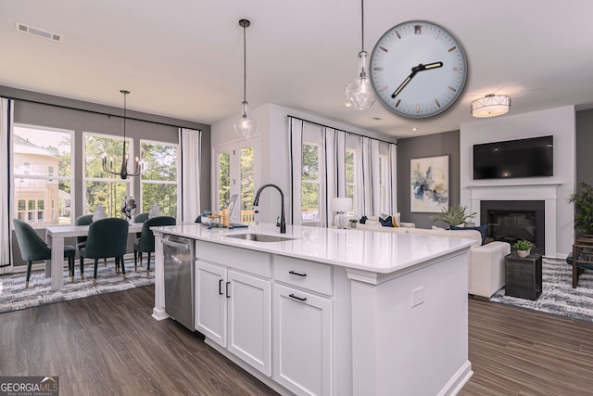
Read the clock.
2:37
